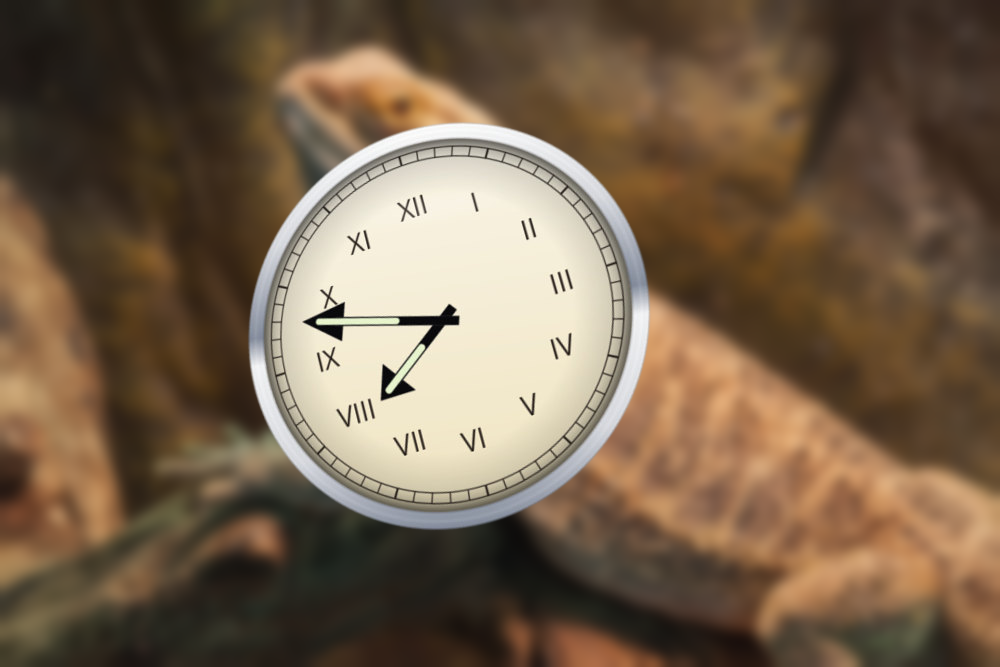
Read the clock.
7:48
